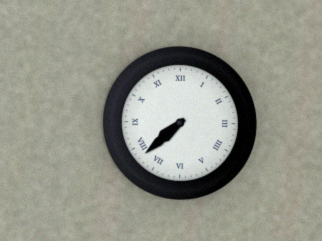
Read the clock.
7:38
